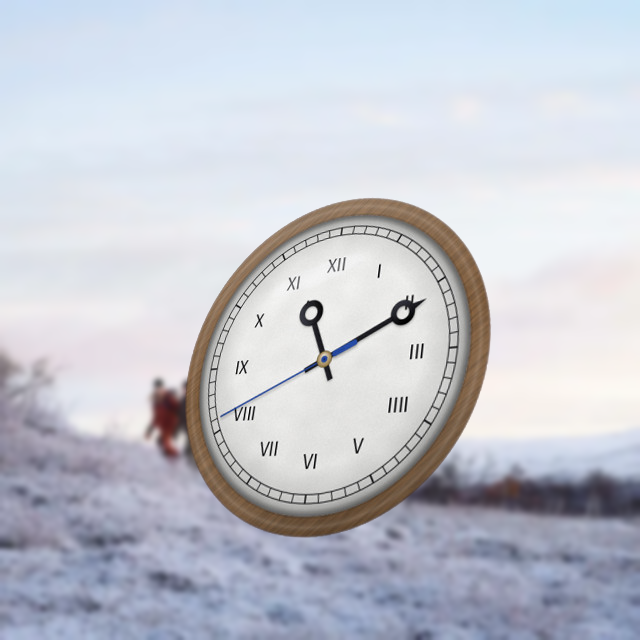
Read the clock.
11:10:41
